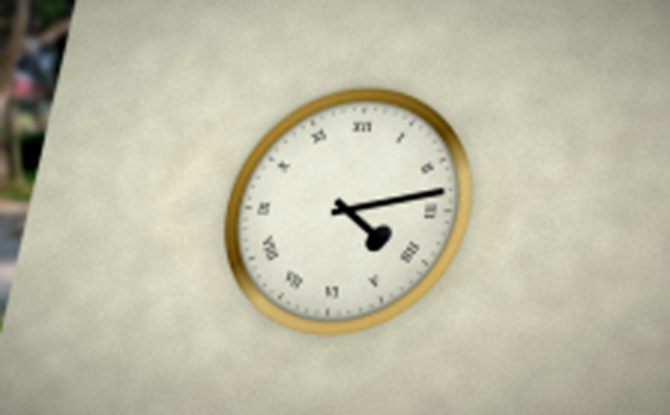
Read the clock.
4:13
